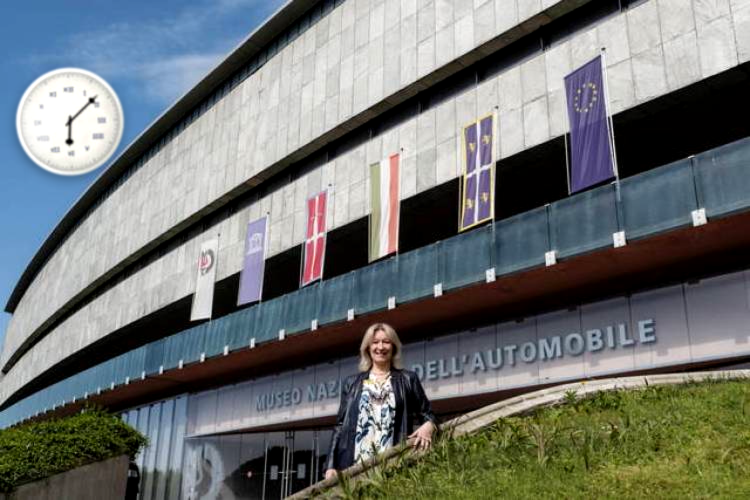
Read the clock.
6:08
